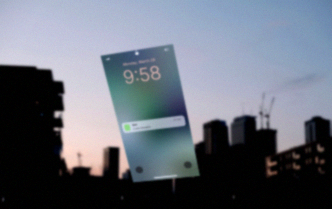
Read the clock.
9:58
